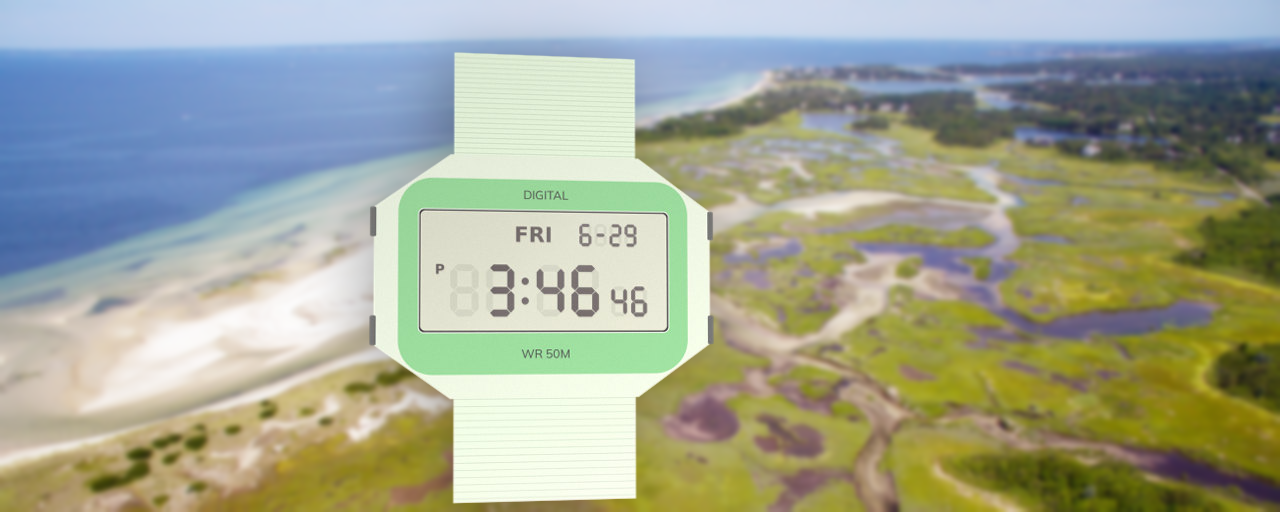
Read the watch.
3:46:46
